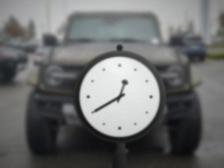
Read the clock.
12:40
